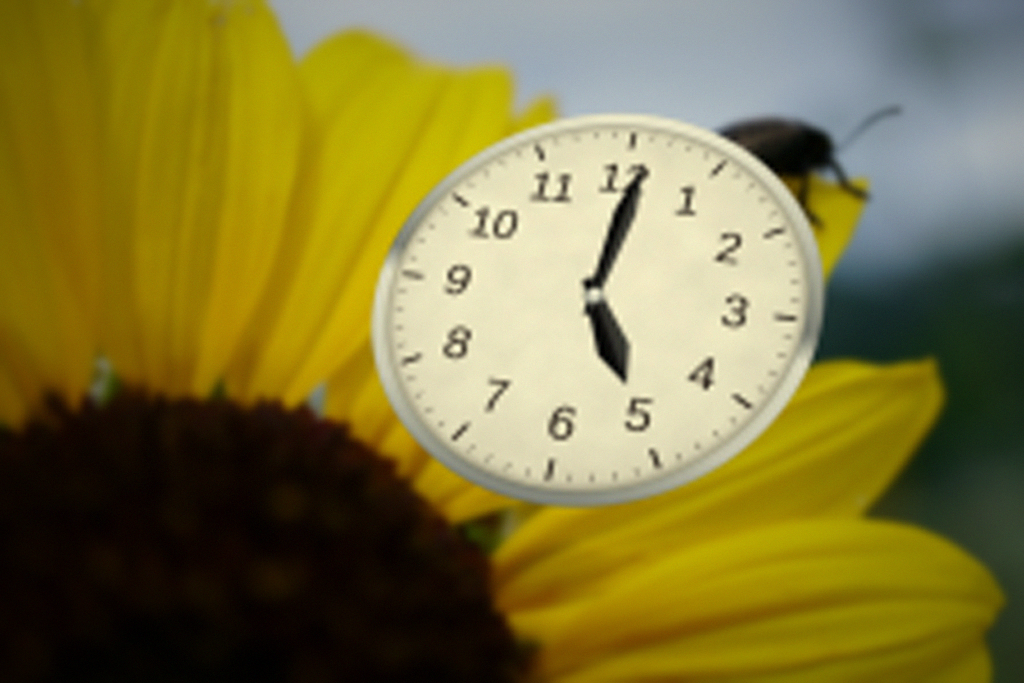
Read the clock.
5:01
